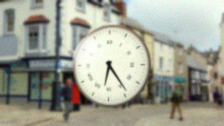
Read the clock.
6:24
